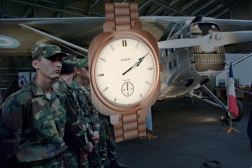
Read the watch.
2:10
